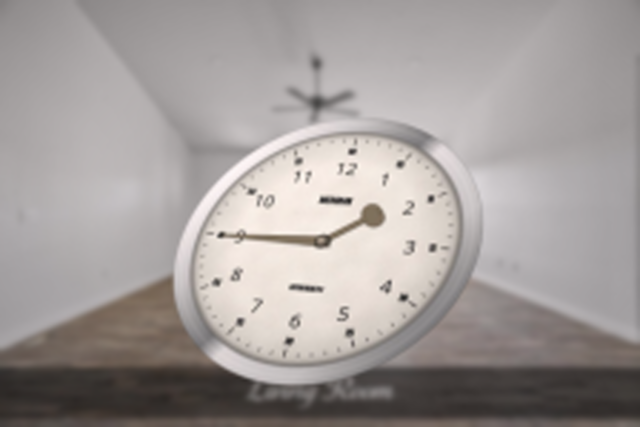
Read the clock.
1:45
